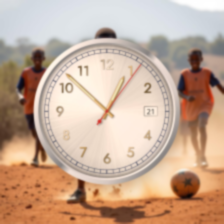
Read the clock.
12:52:06
